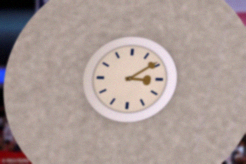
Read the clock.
3:09
